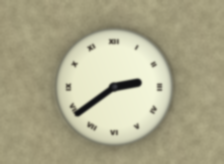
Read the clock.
2:39
